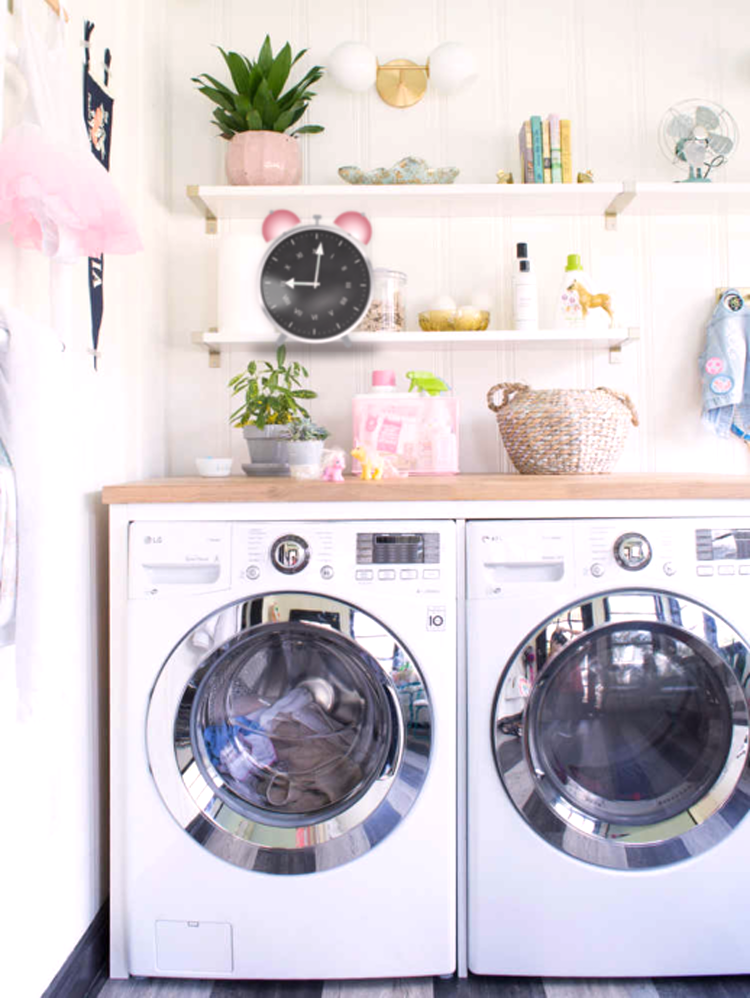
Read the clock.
9:01
